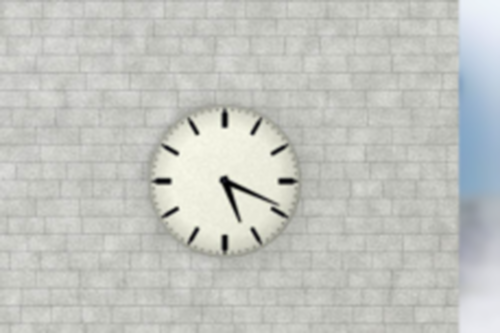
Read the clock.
5:19
